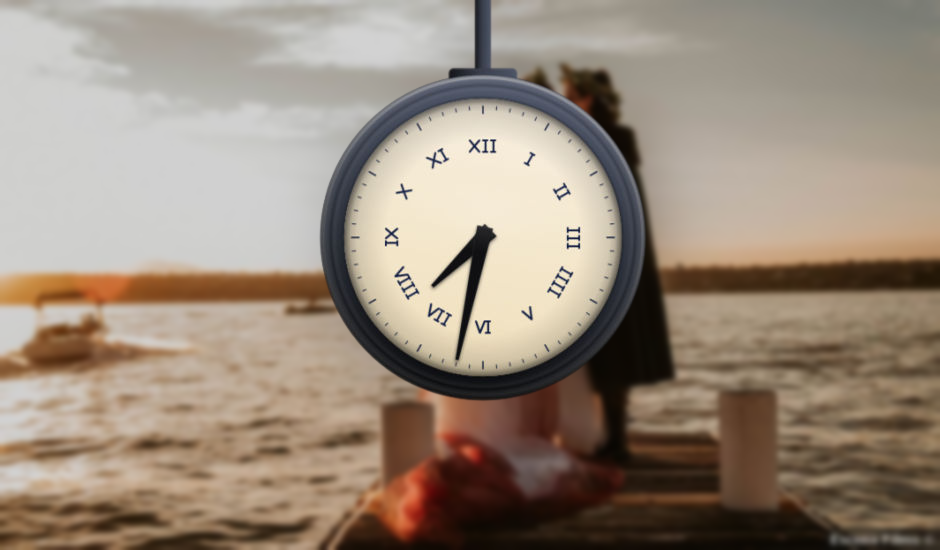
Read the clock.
7:32
